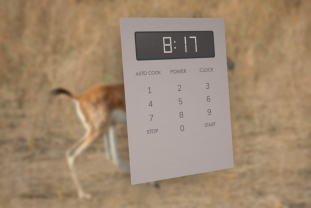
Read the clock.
8:17
